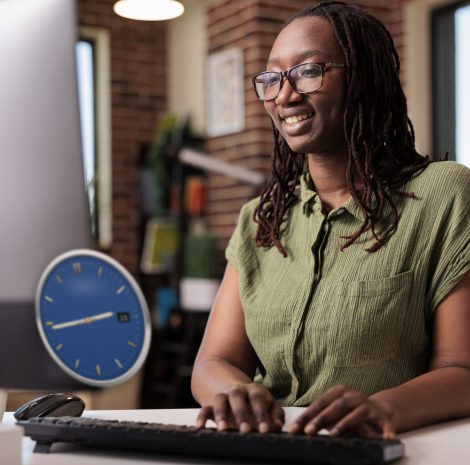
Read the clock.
2:44
